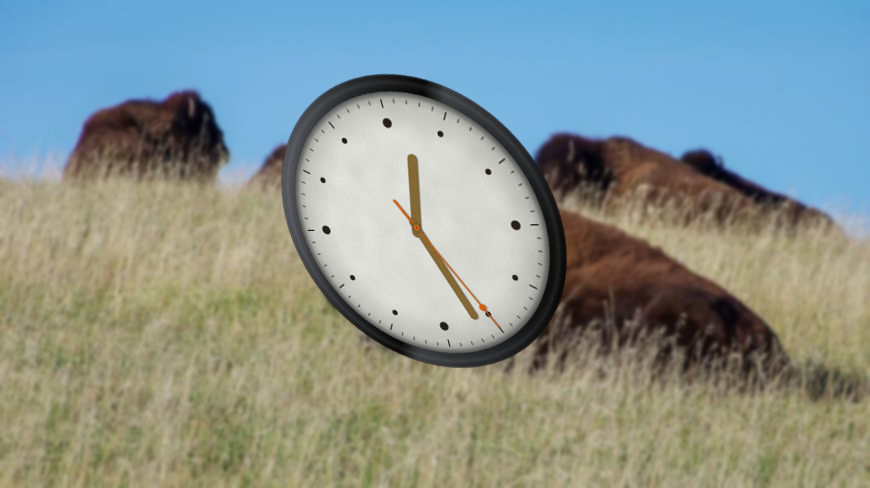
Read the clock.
12:26:25
